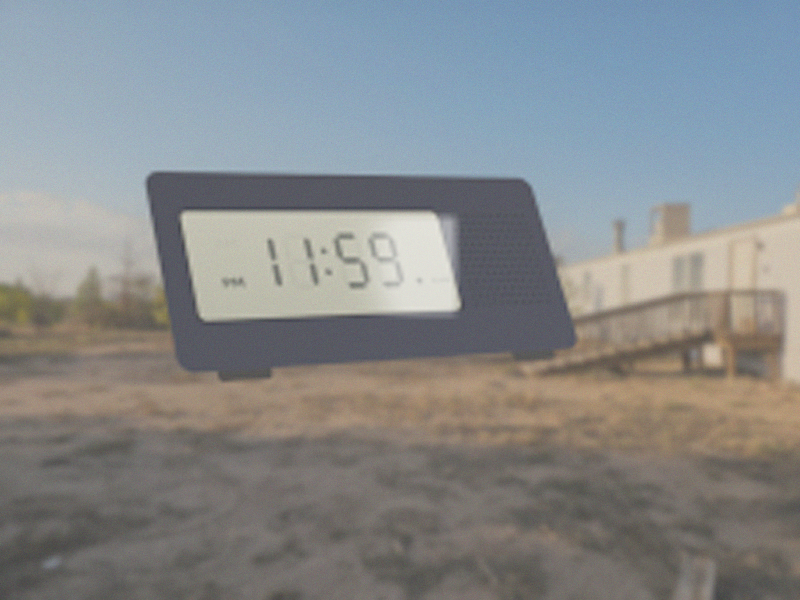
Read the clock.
11:59
